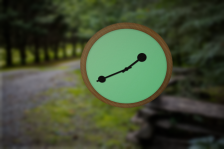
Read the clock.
1:41
